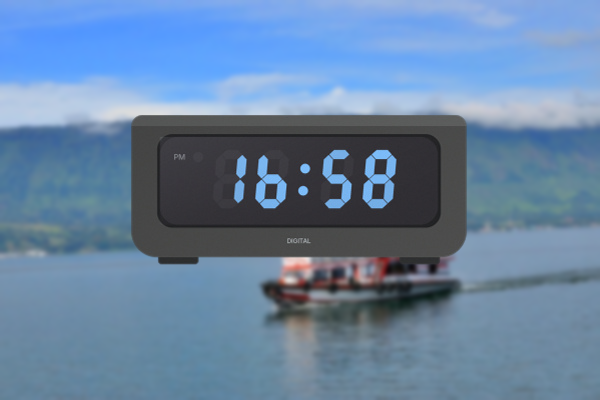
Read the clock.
16:58
